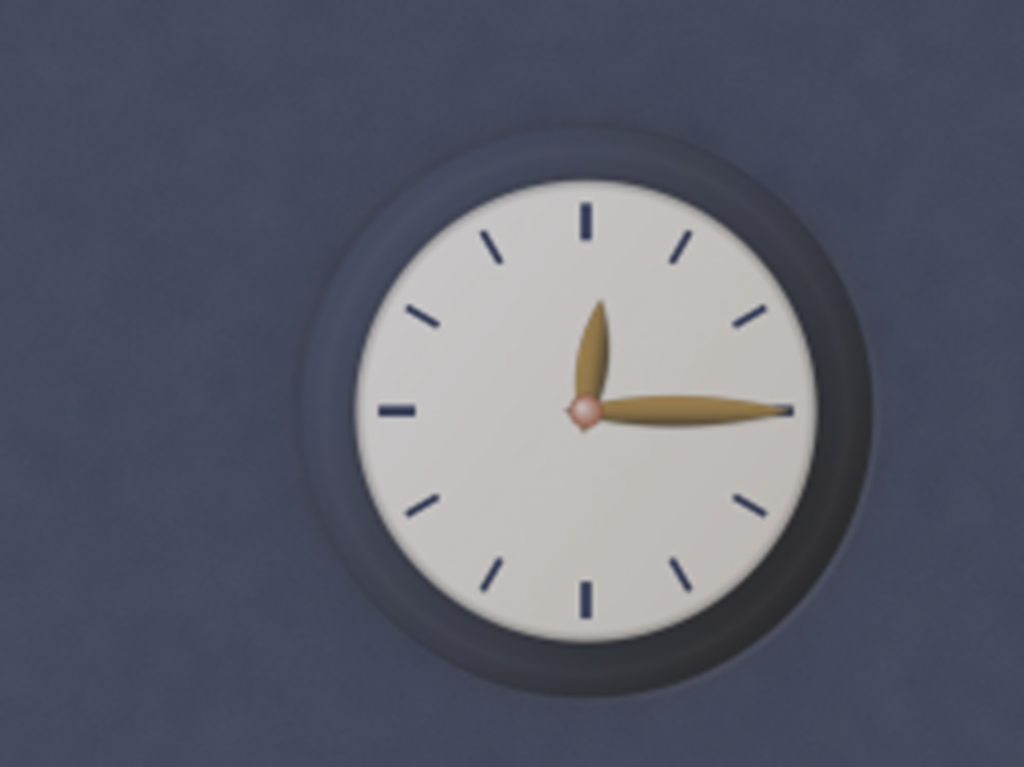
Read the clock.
12:15
